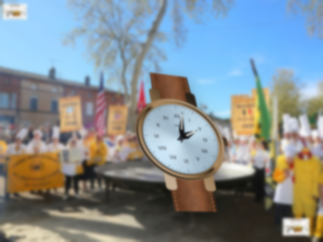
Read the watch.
2:02
